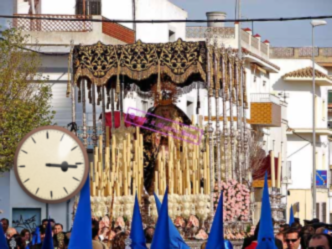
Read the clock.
3:16
